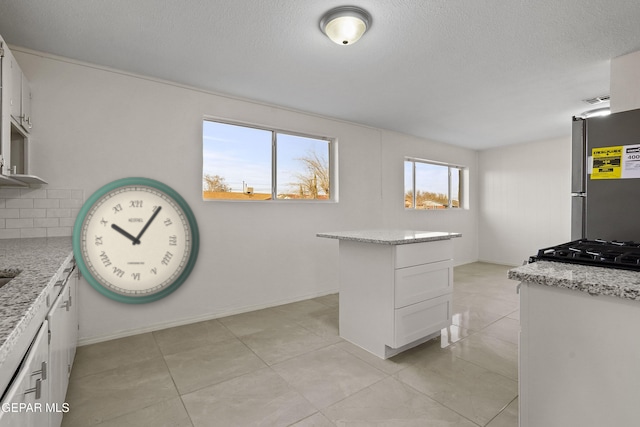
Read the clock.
10:06
